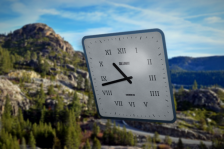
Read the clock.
10:43
